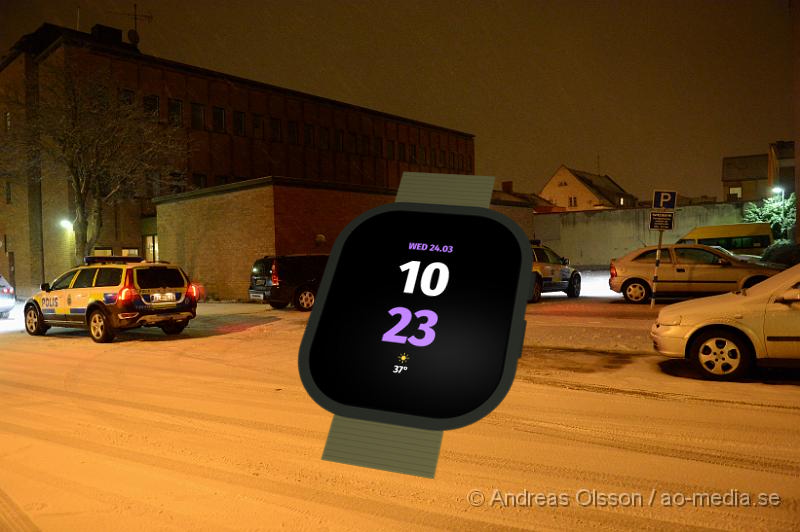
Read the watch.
10:23
